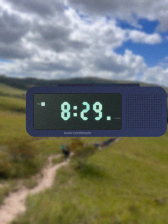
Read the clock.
8:29
